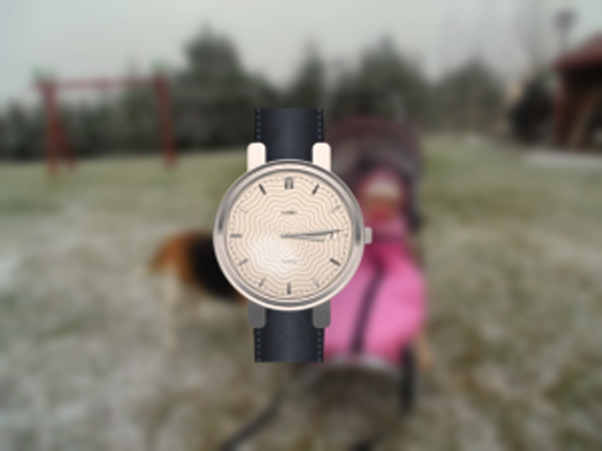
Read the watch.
3:14
